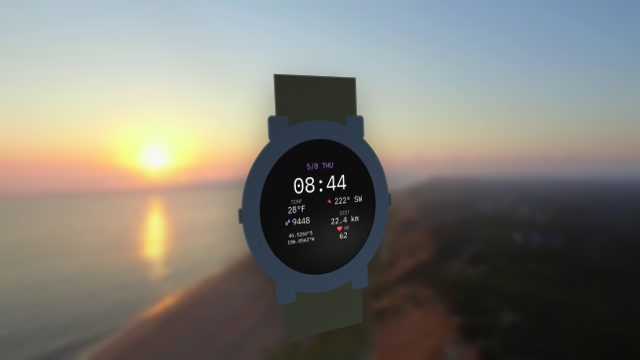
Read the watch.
8:44
